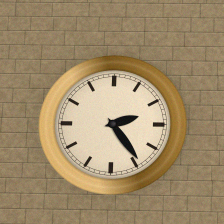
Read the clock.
2:24
